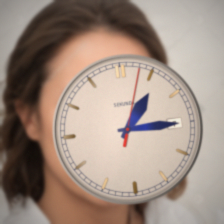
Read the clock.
1:15:03
